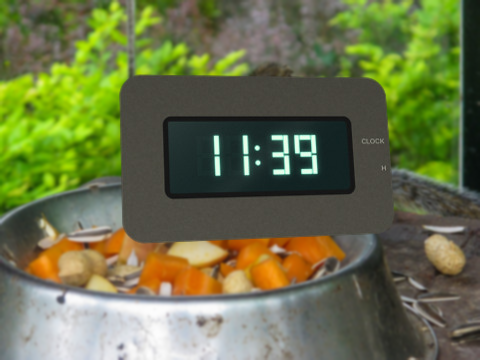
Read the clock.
11:39
